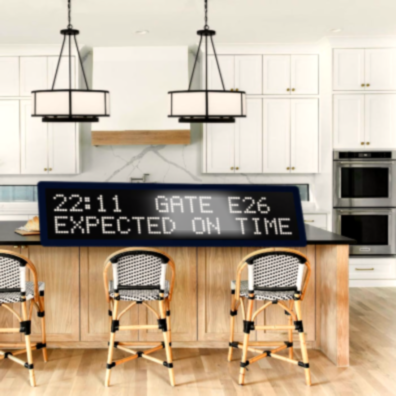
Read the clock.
22:11
